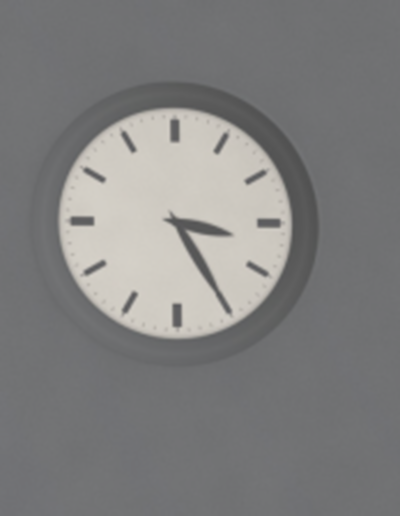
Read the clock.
3:25
